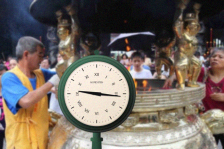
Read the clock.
9:16
